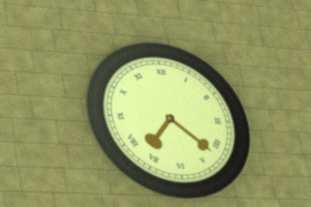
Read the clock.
7:22
